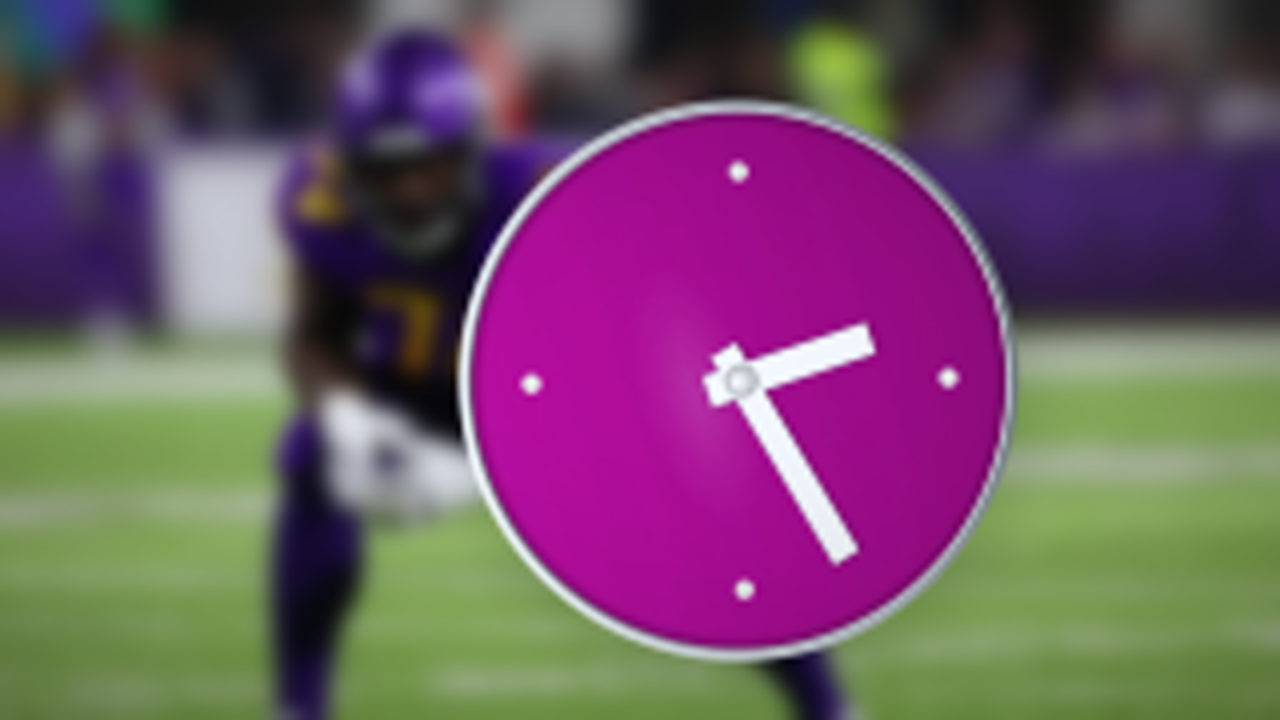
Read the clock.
2:25
